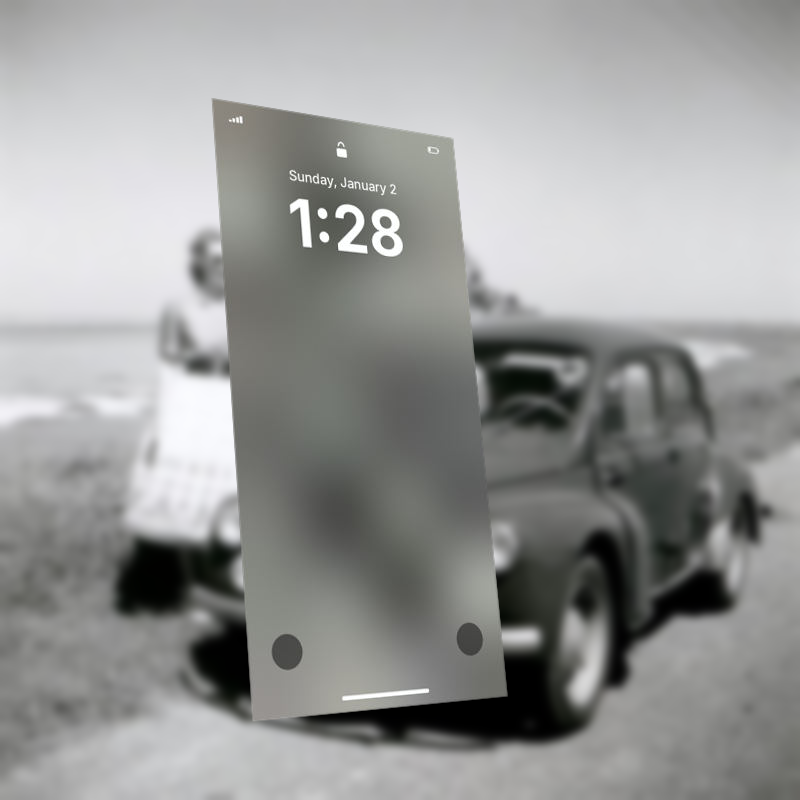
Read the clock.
1:28
